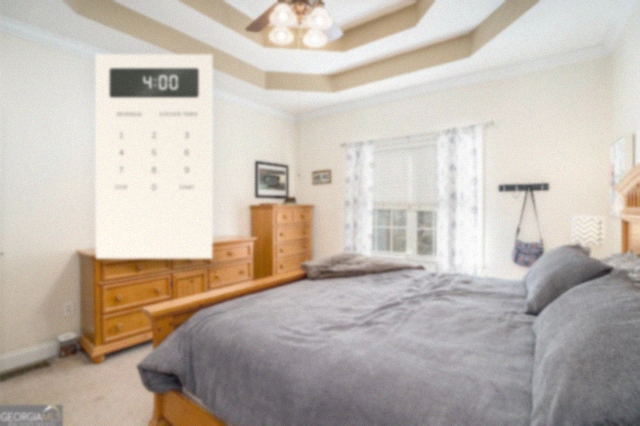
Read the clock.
4:00
